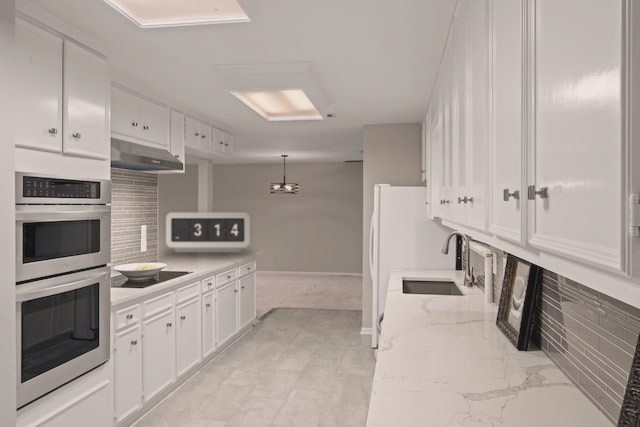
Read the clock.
3:14
